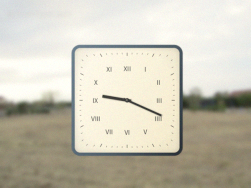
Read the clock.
9:19
